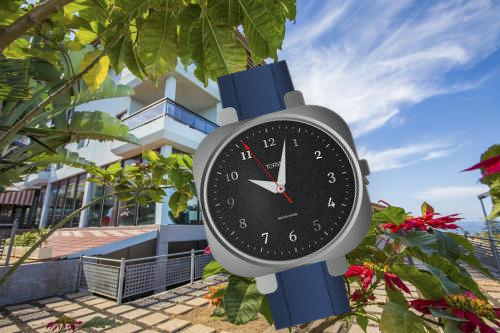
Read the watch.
10:02:56
